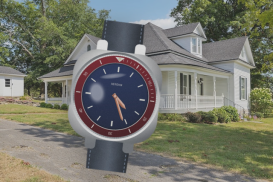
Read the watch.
4:26
